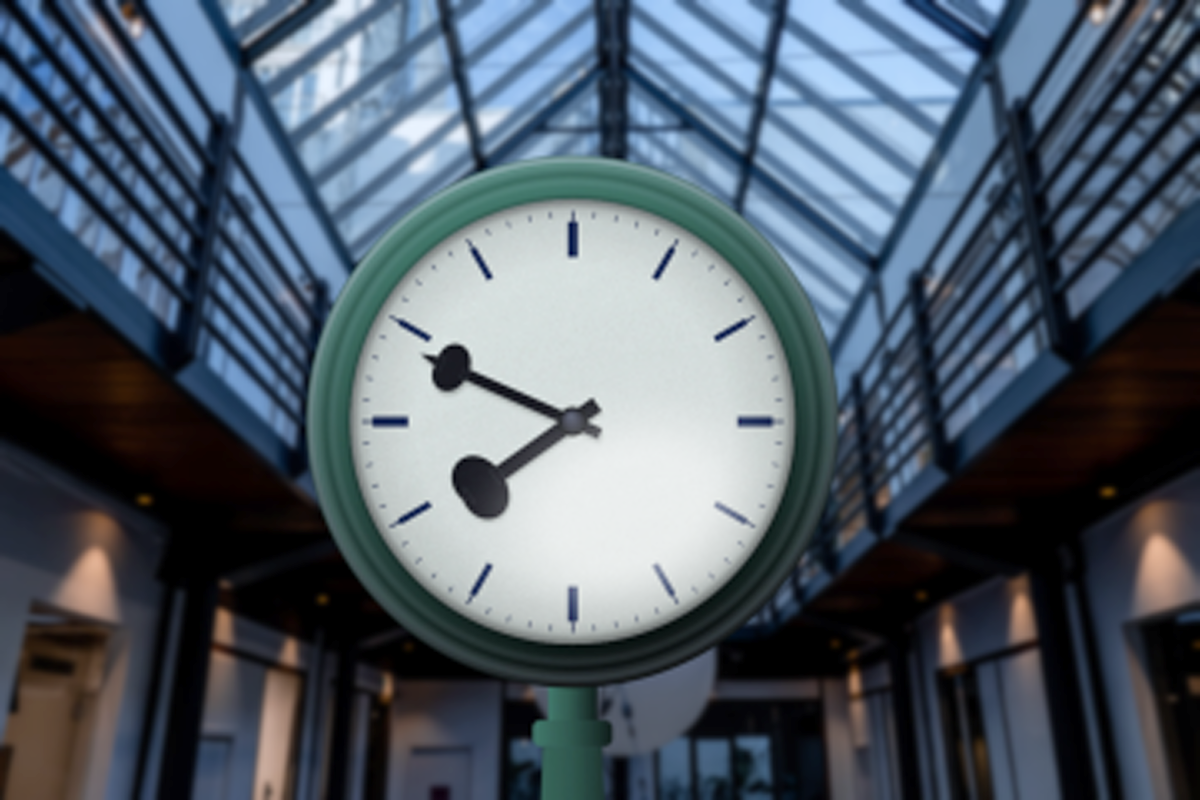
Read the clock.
7:49
